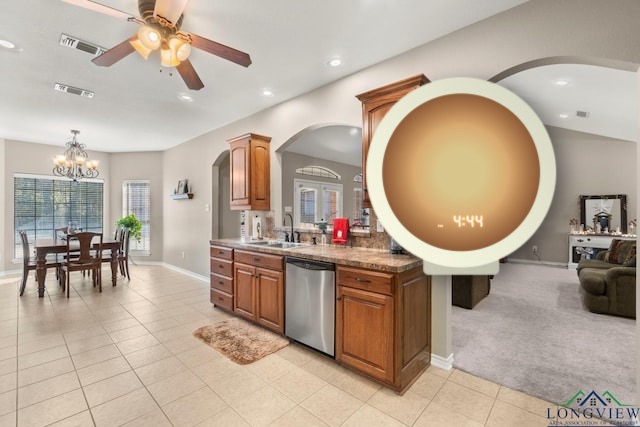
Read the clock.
4:44
